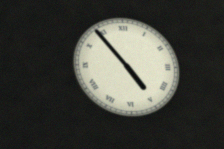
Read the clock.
4:54
